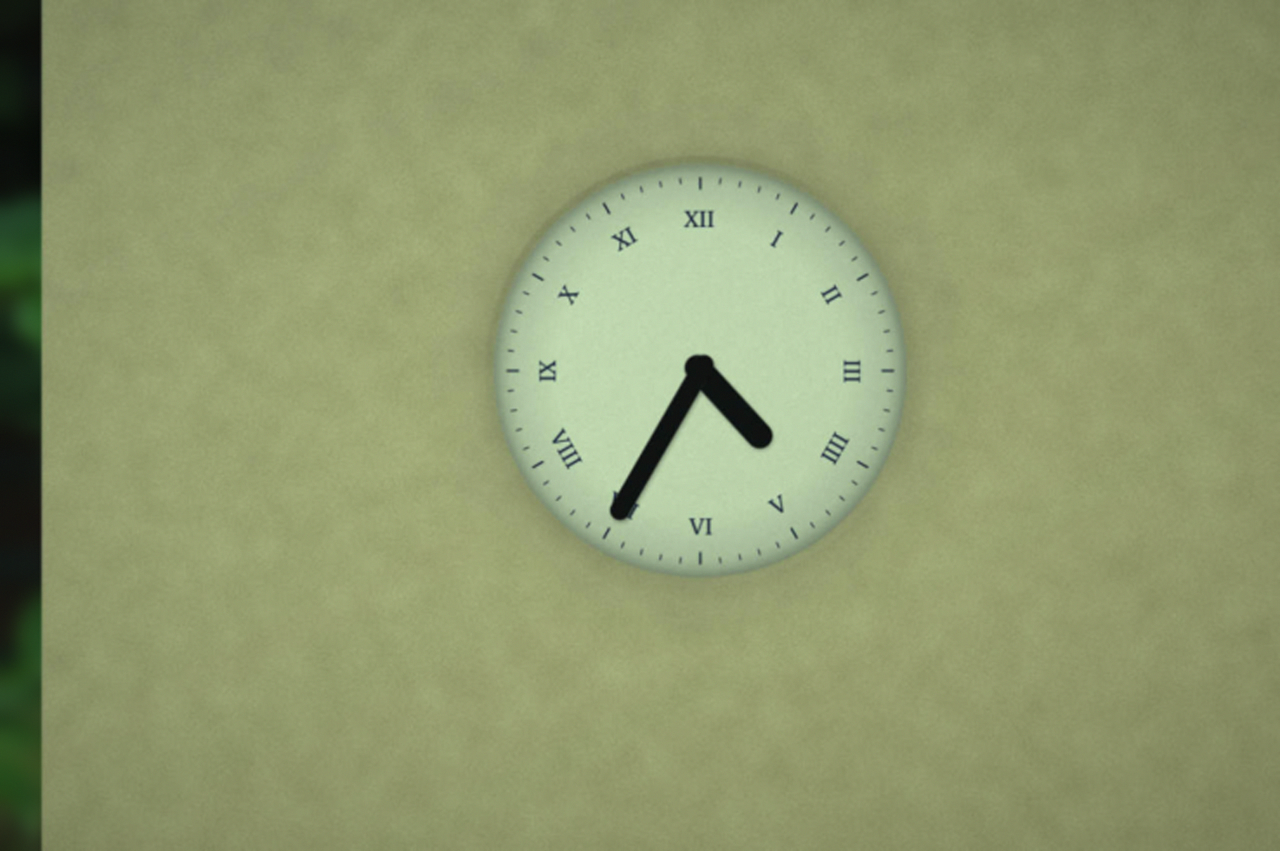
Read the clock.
4:35
